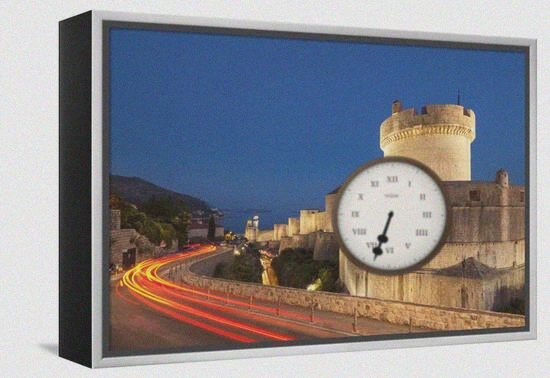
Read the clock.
6:33
